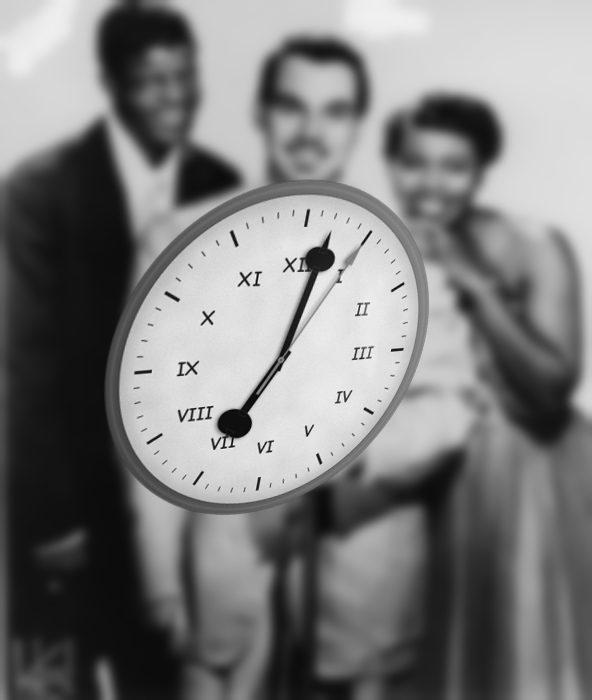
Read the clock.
7:02:05
